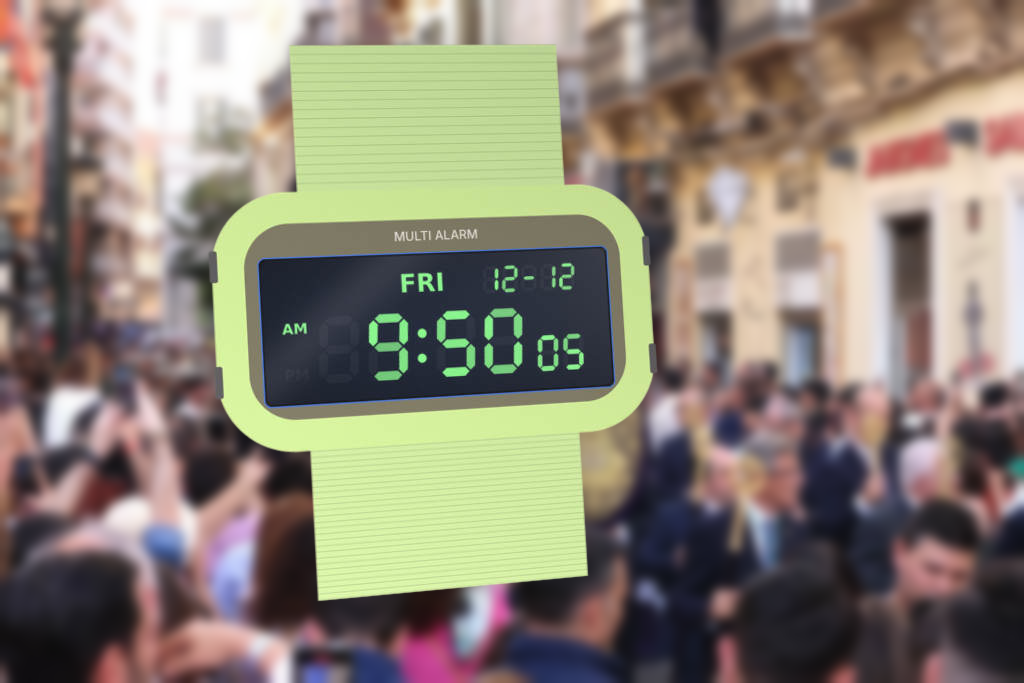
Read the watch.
9:50:05
